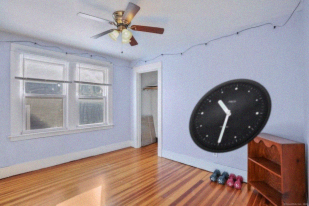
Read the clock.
10:30
